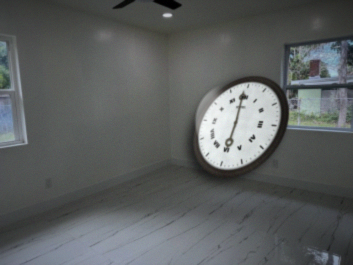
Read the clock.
5:59
